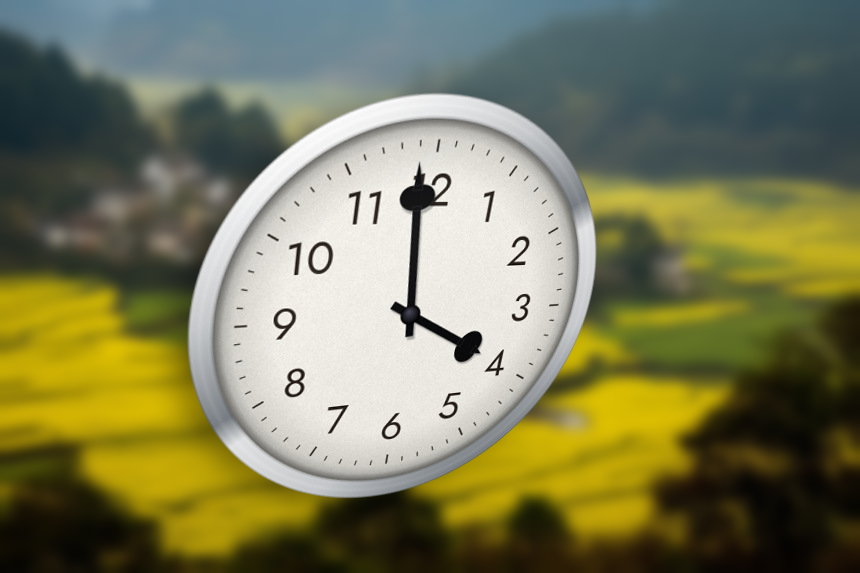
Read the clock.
3:59
